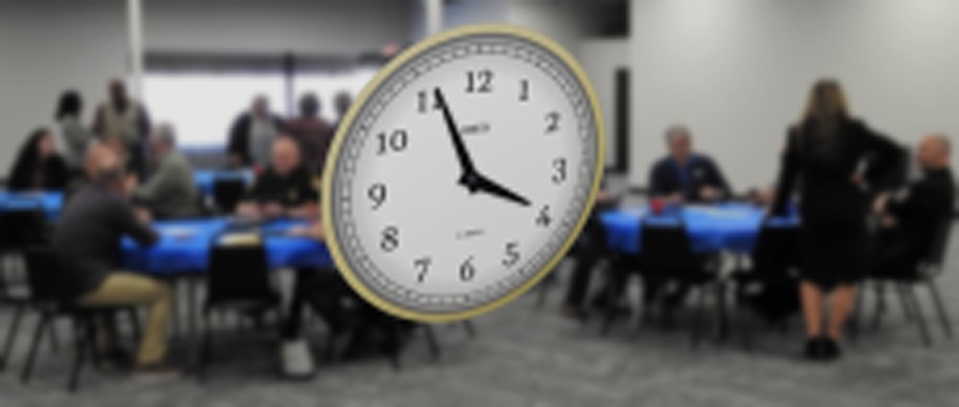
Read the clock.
3:56
